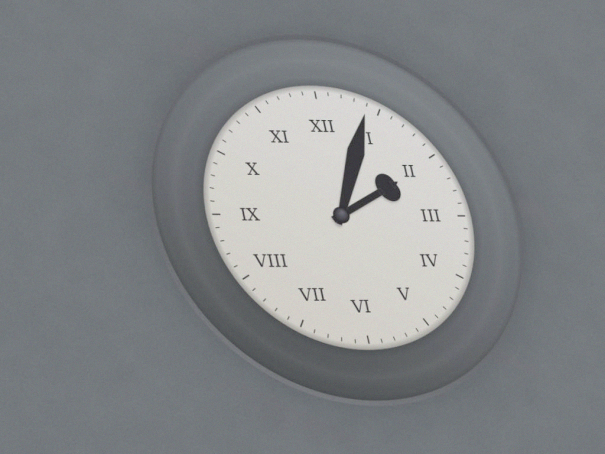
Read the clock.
2:04
